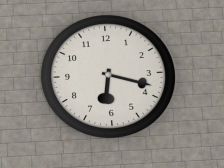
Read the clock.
6:18
